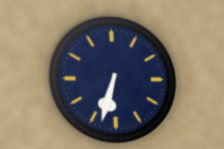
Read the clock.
6:33
